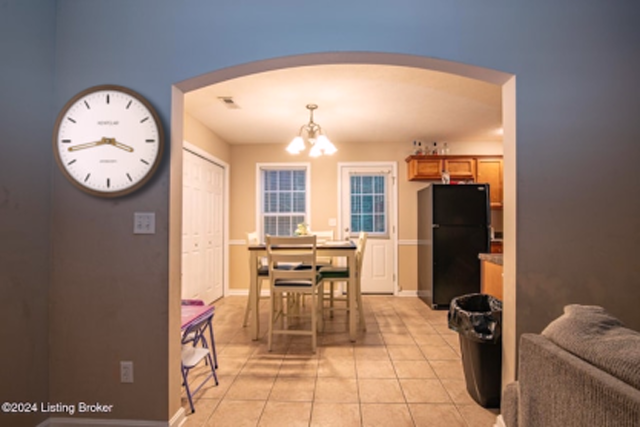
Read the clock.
3:43
